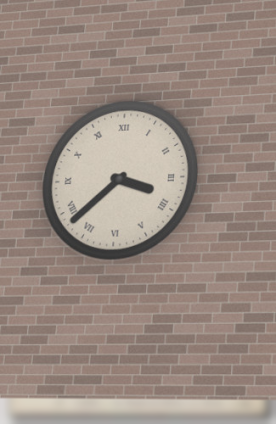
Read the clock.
3:38
